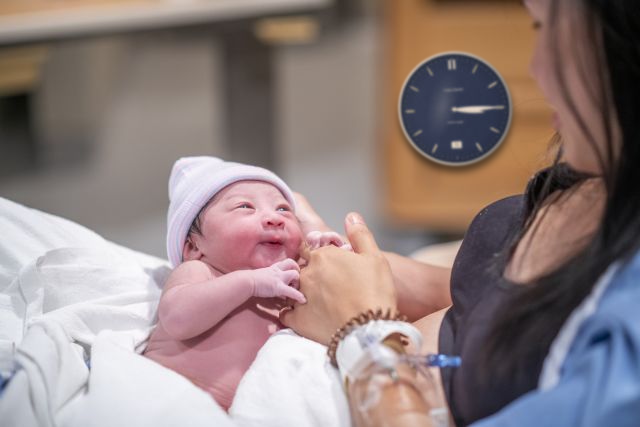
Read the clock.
3:15
